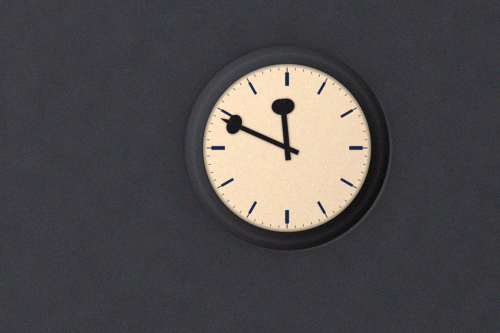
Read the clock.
11:49
